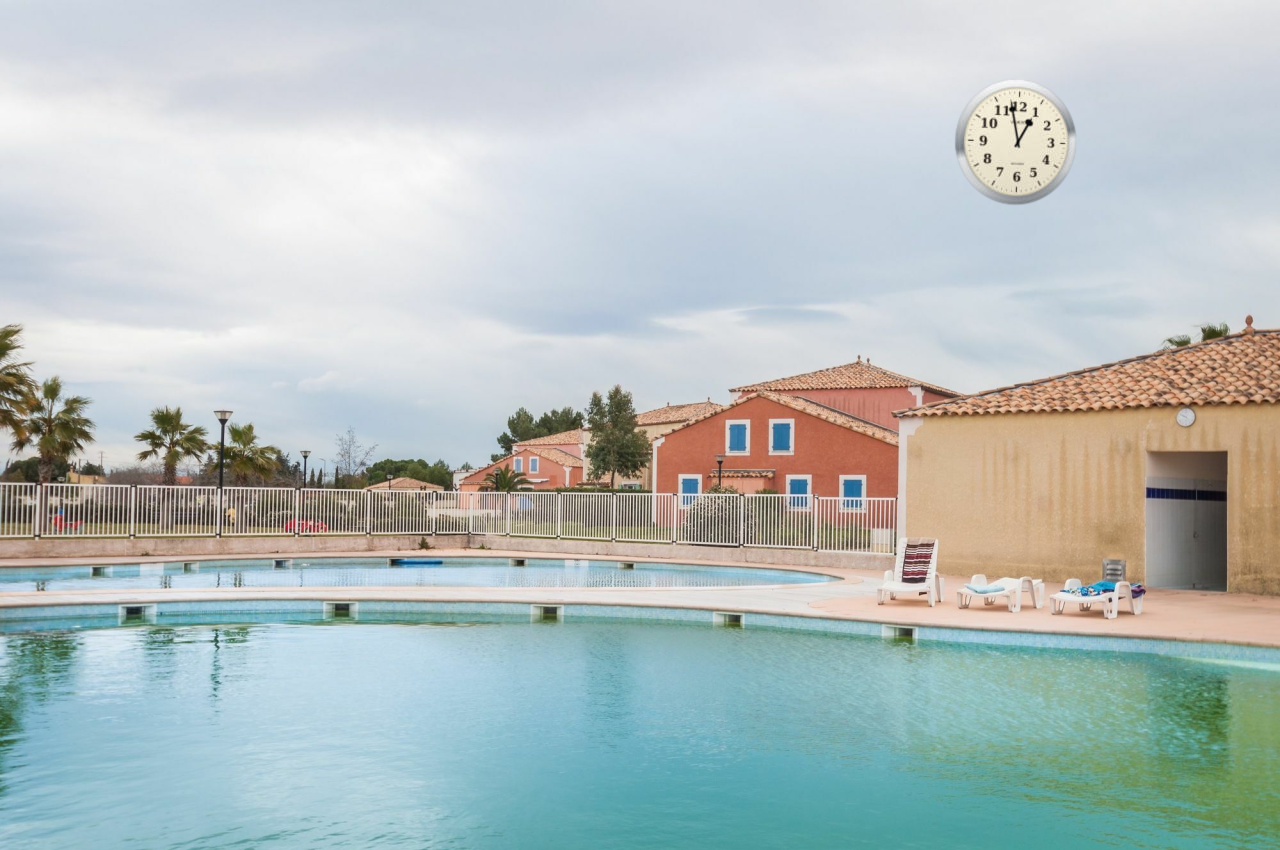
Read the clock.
12:58
